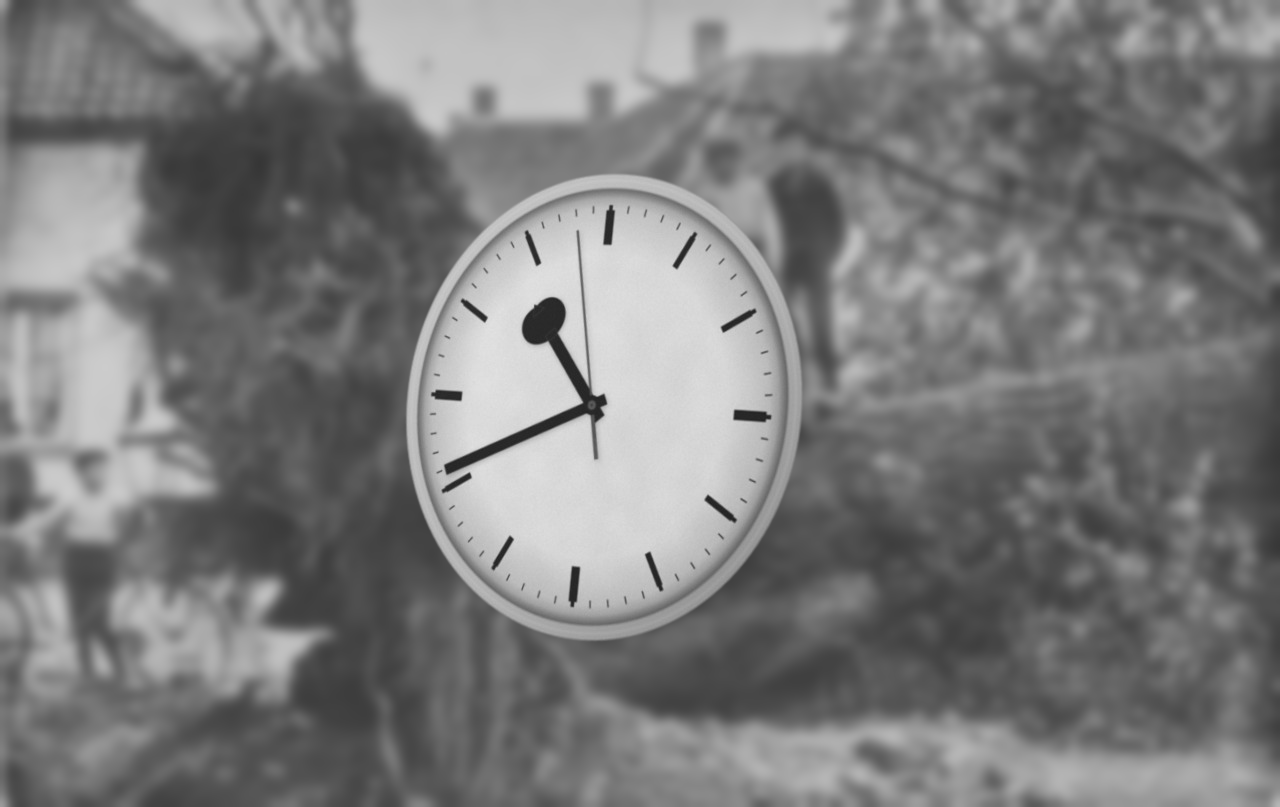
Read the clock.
10:40:58
